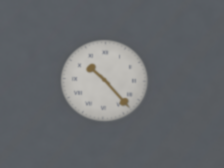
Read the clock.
10:23
